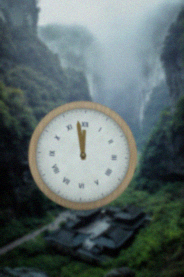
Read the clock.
11:58
